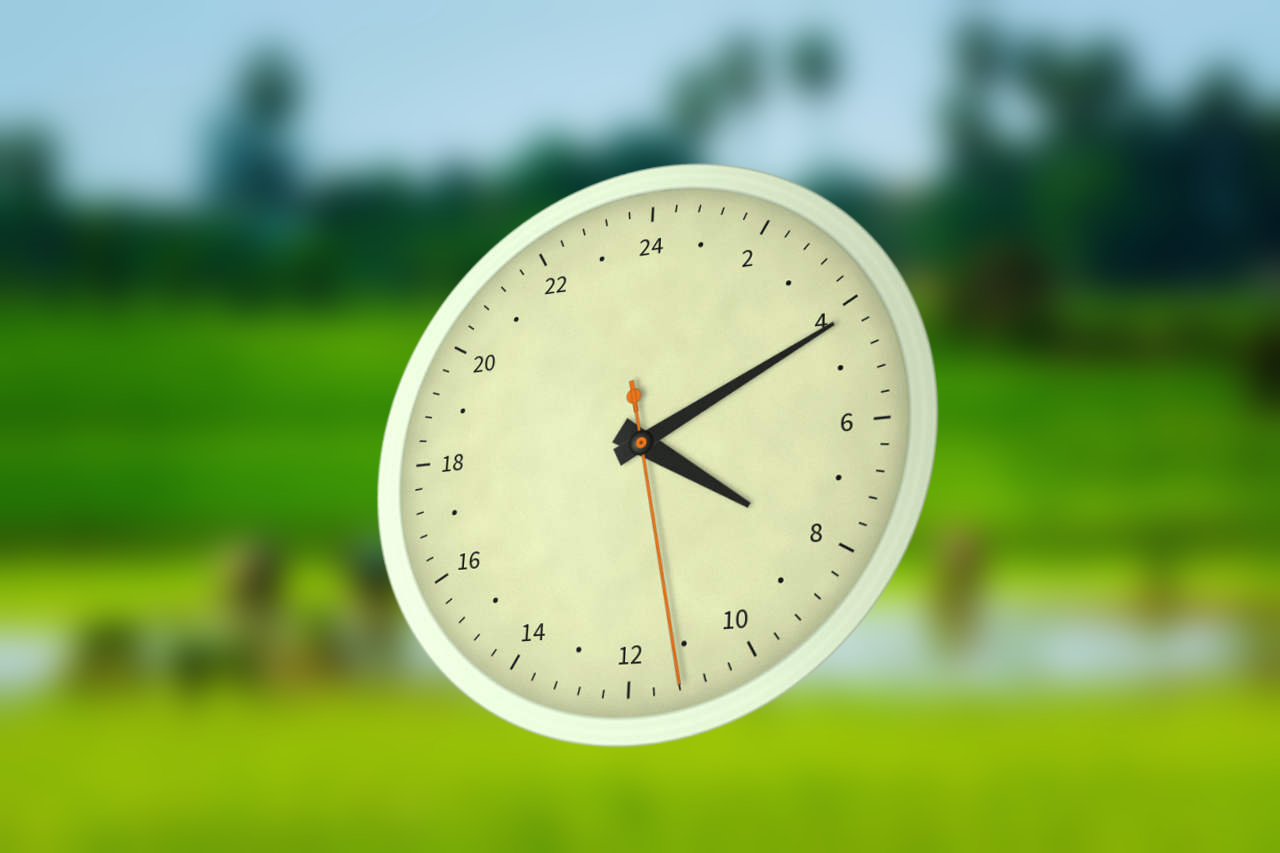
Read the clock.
8:10:28
